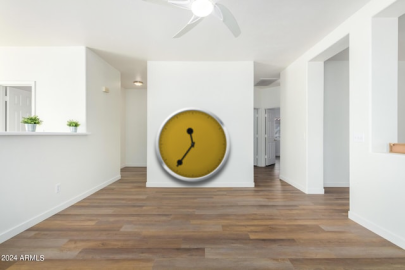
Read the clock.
11:36
